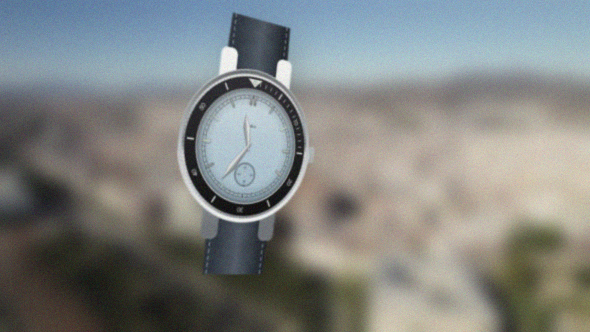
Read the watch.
11:36
